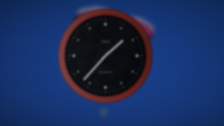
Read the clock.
1:37
